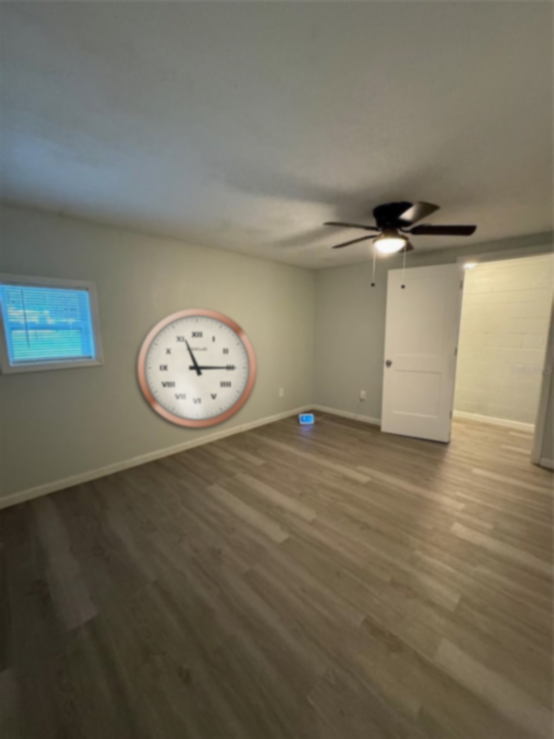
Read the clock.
11:15
